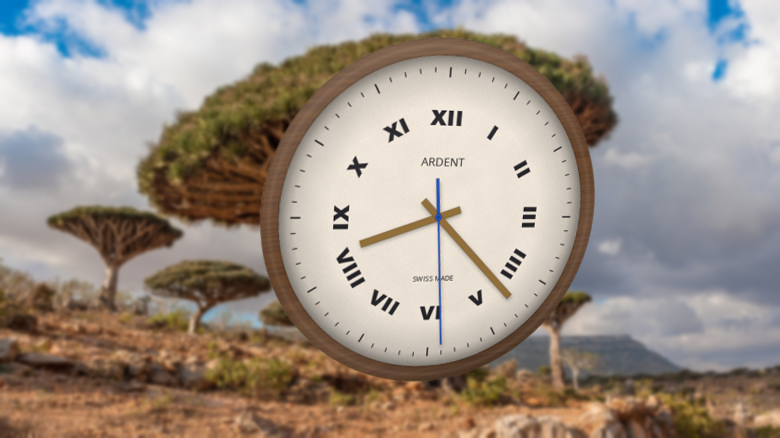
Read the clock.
8:22:29
